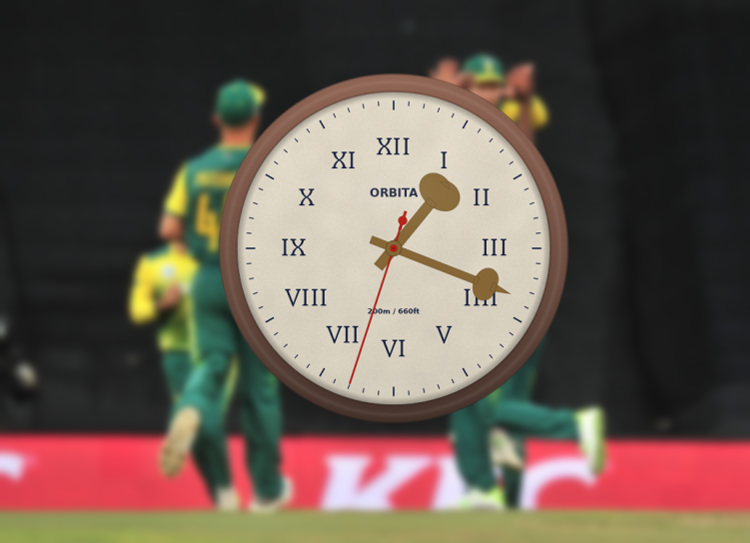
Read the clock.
1:18:33
